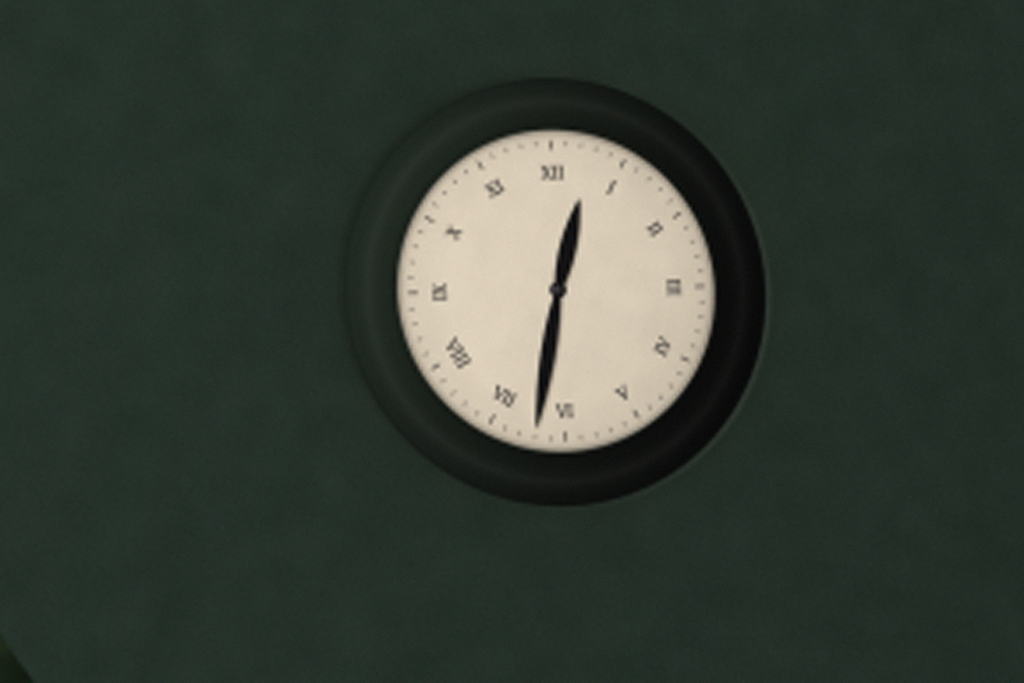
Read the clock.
12:32
